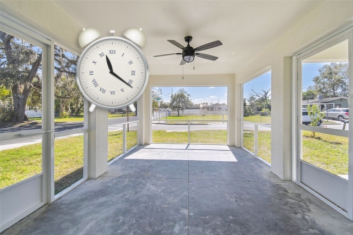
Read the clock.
11:21
